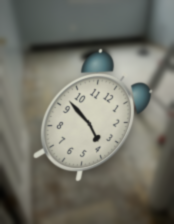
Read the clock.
3:47
